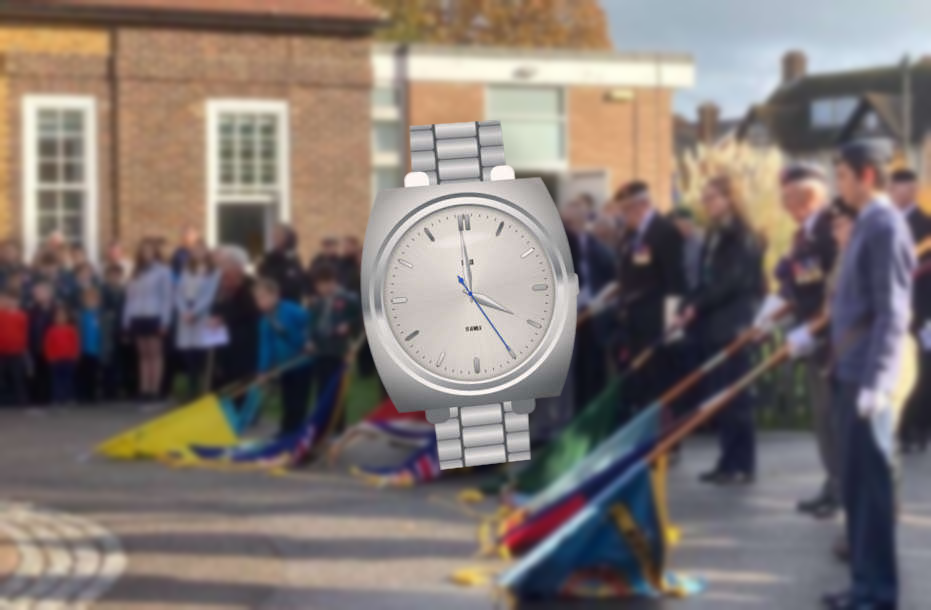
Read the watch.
3:59:25
